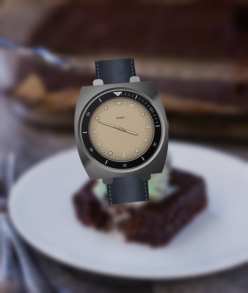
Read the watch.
3:49
